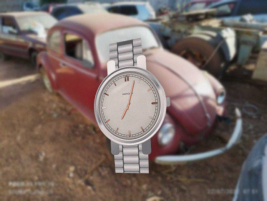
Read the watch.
7:03
